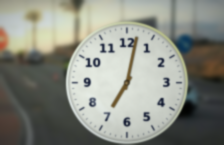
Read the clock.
7:02
